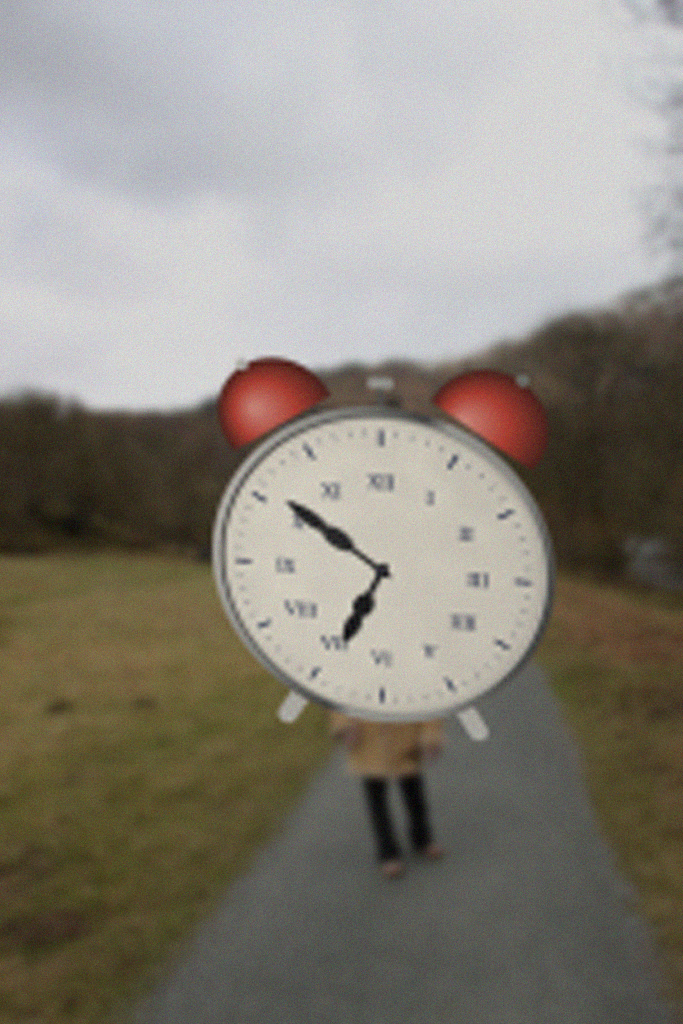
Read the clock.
6:51
